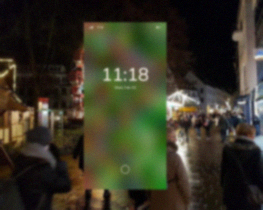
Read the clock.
11:18
